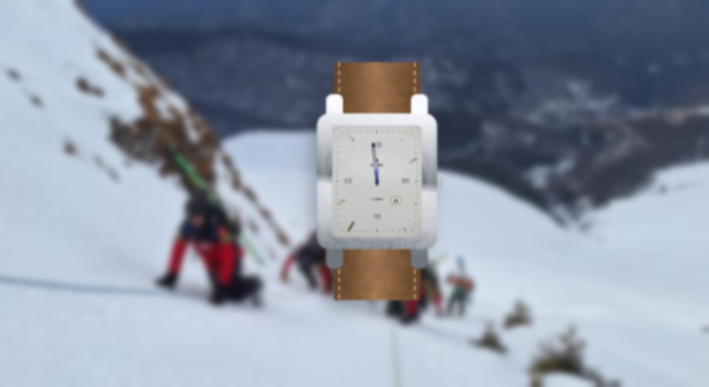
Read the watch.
11:59
